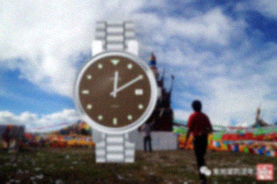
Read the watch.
12:10
